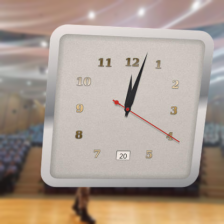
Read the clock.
12:02:20
